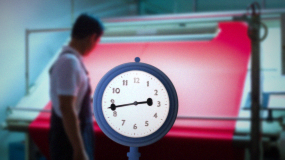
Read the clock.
2:43
